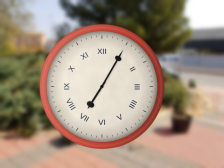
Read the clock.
7:05
